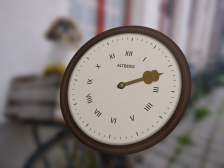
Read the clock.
2:11
